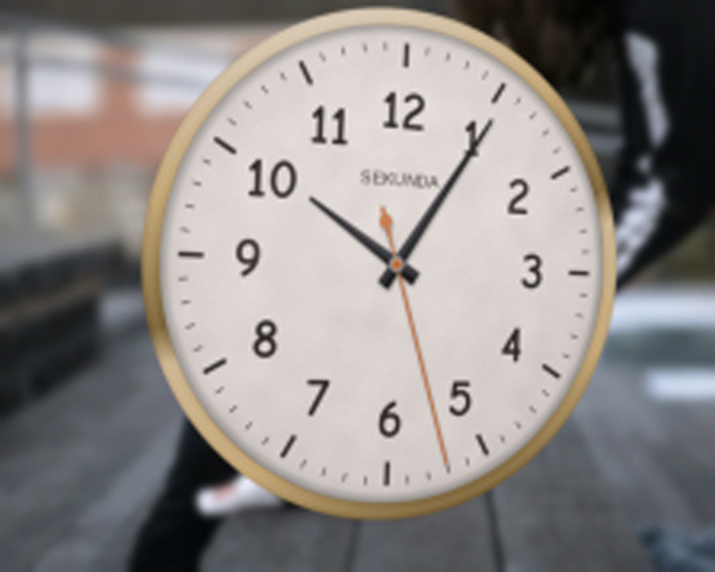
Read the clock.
10:05:27
